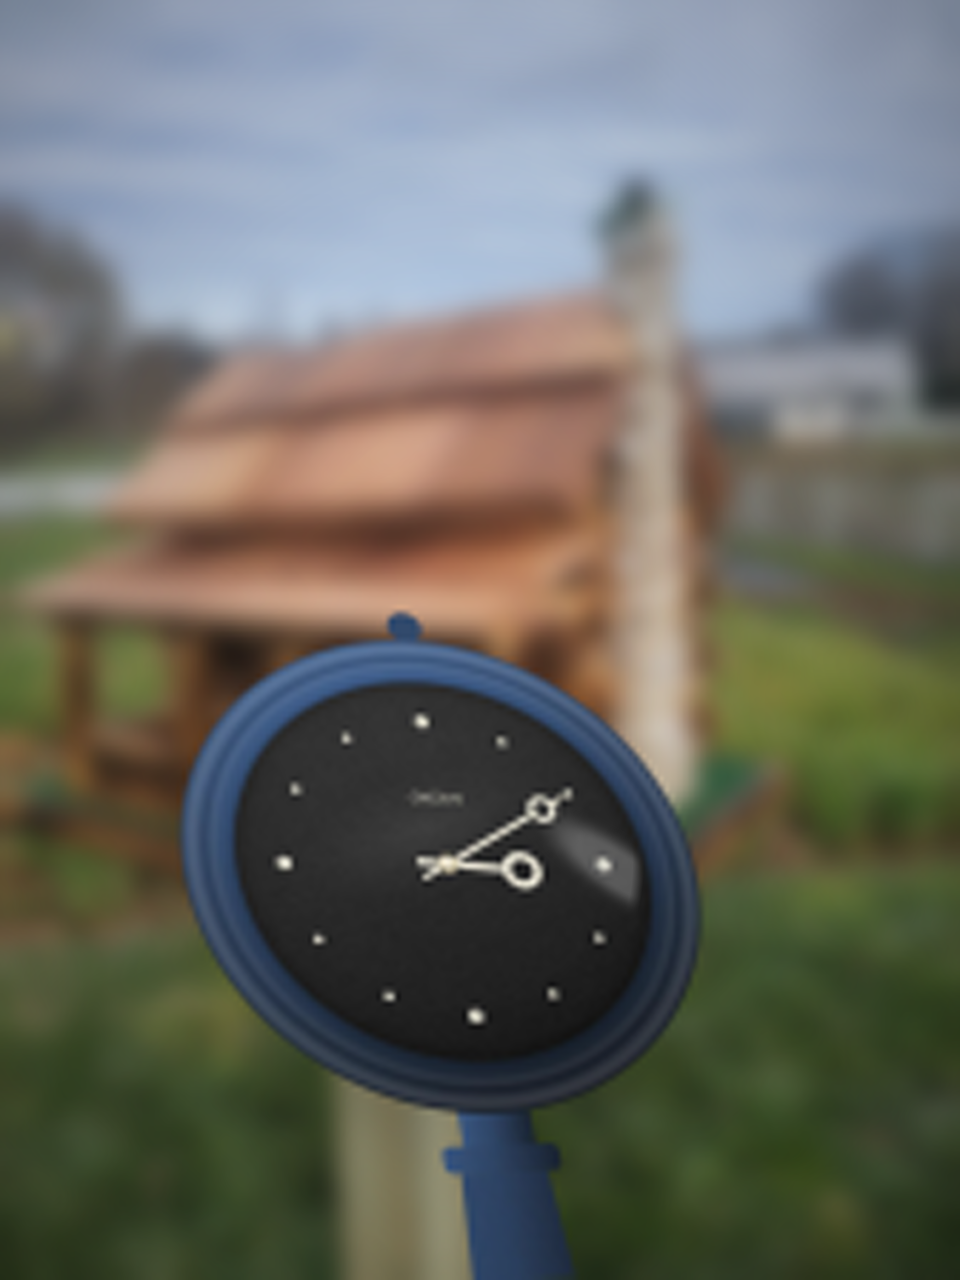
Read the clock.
3:10
